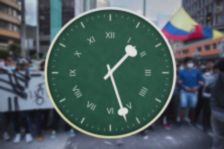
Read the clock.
1:27
